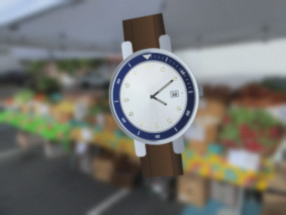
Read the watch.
4:10
